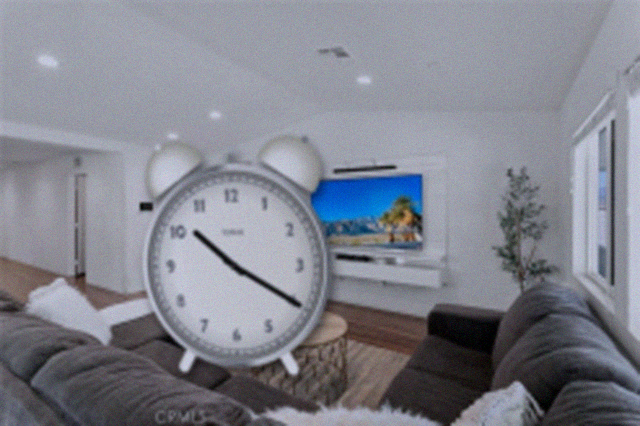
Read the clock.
10:20
